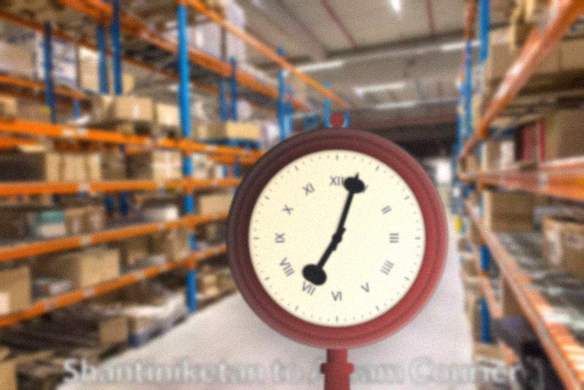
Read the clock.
7:03
